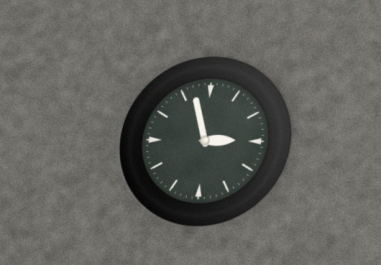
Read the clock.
2:57
